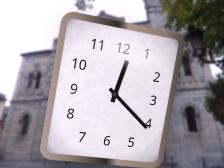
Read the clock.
12:21
